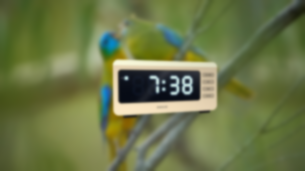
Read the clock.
7:38
